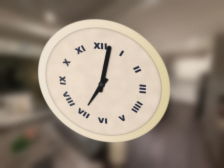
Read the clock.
7:02
